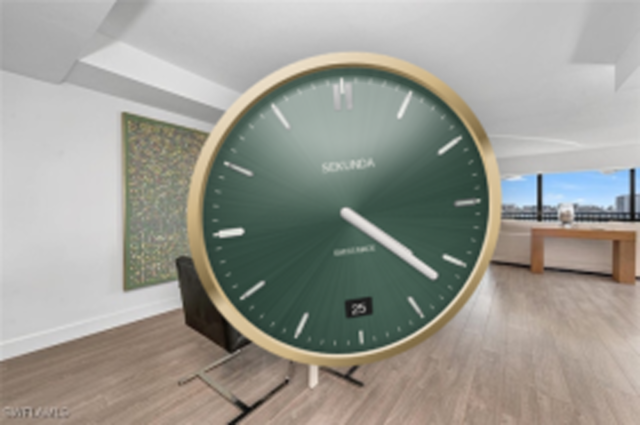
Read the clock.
4:22
